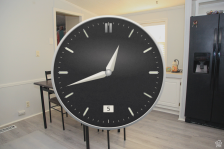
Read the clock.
12:42
